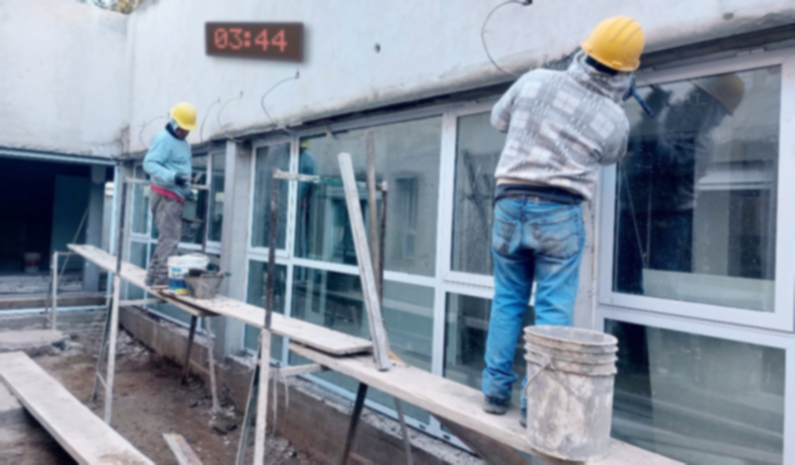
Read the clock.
3:44
